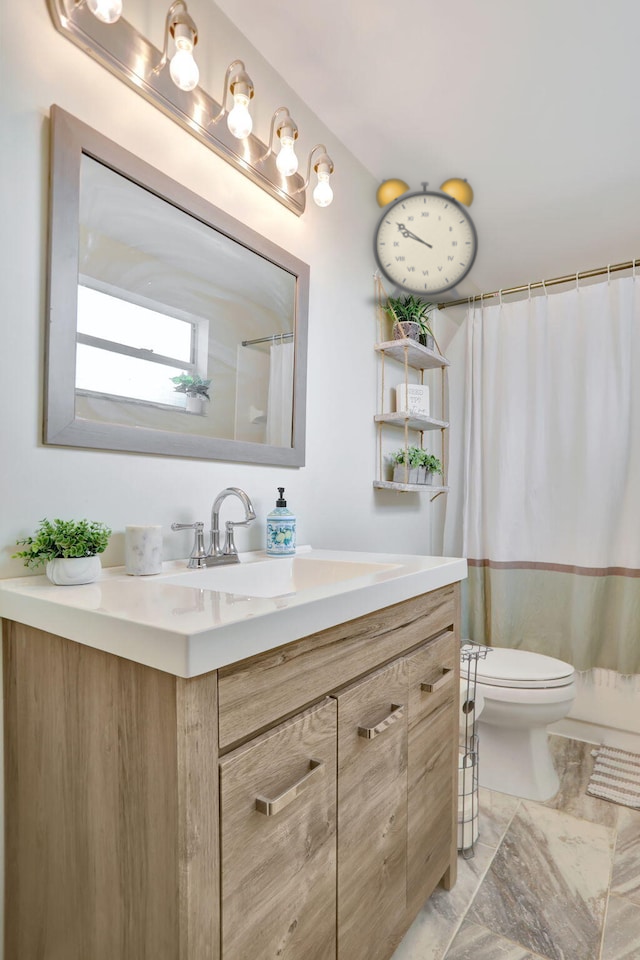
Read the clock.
9:51
